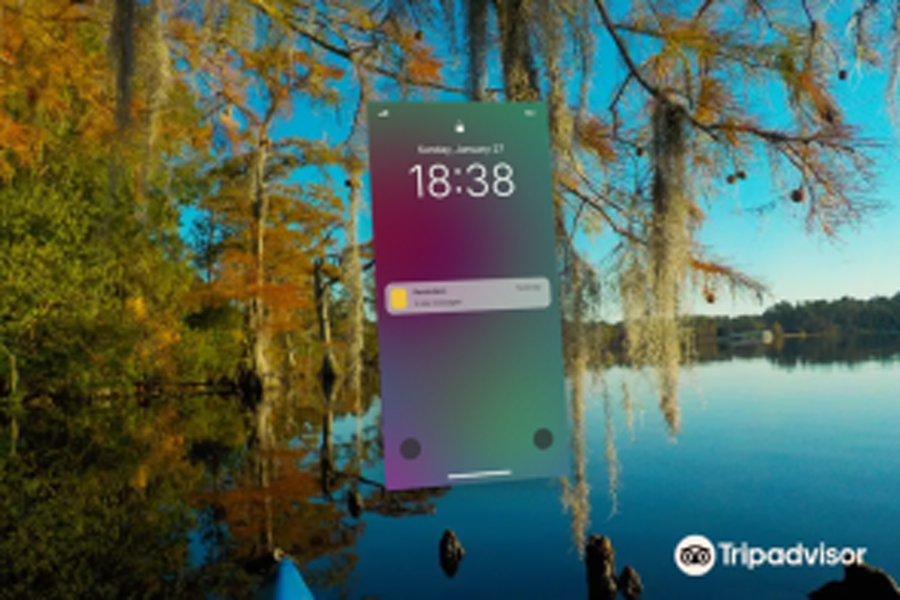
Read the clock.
18:38
